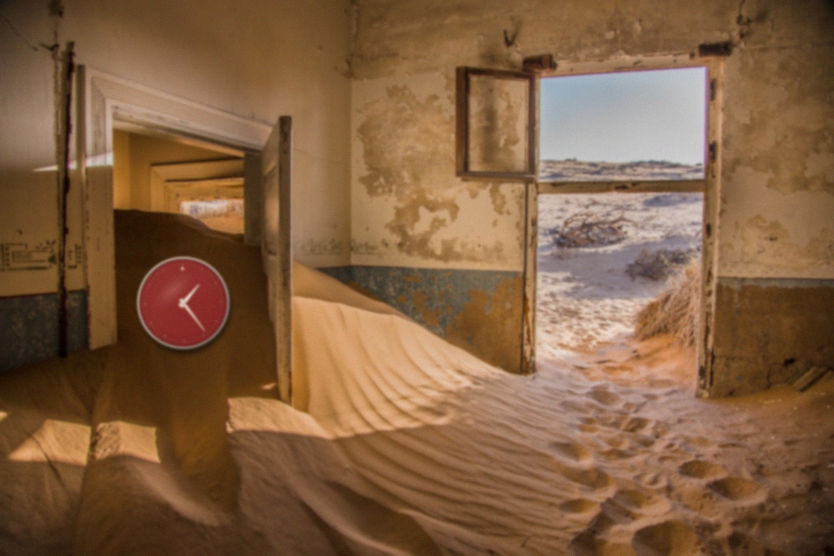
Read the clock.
1:24
